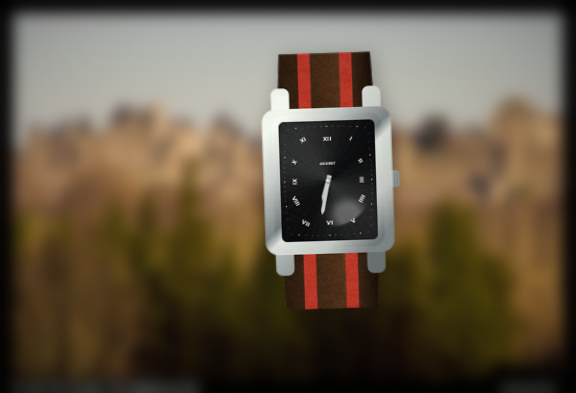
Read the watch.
6:32
